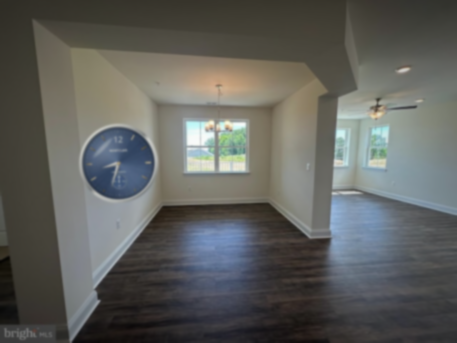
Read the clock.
8:33
